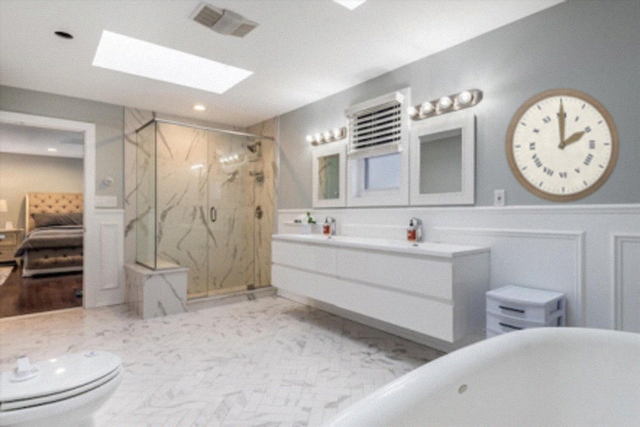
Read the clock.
2:00
